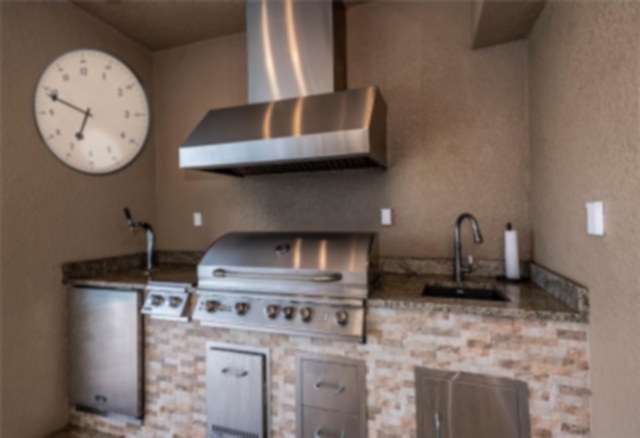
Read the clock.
6:49
